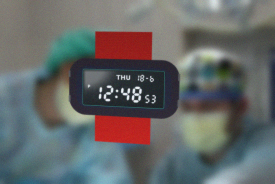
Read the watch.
12:48
